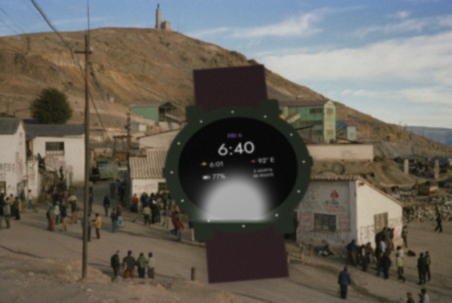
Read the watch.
6:40
